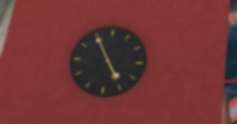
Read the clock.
4:55
